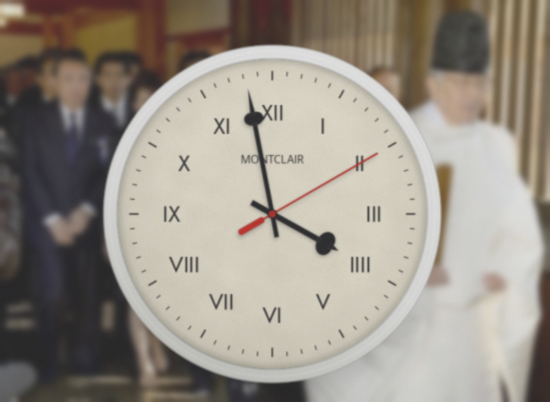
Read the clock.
3:58:10
